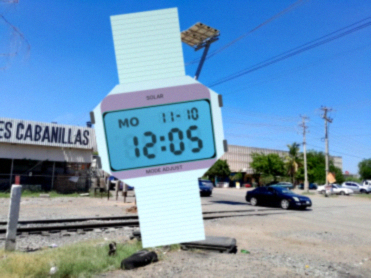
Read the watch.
12:05
